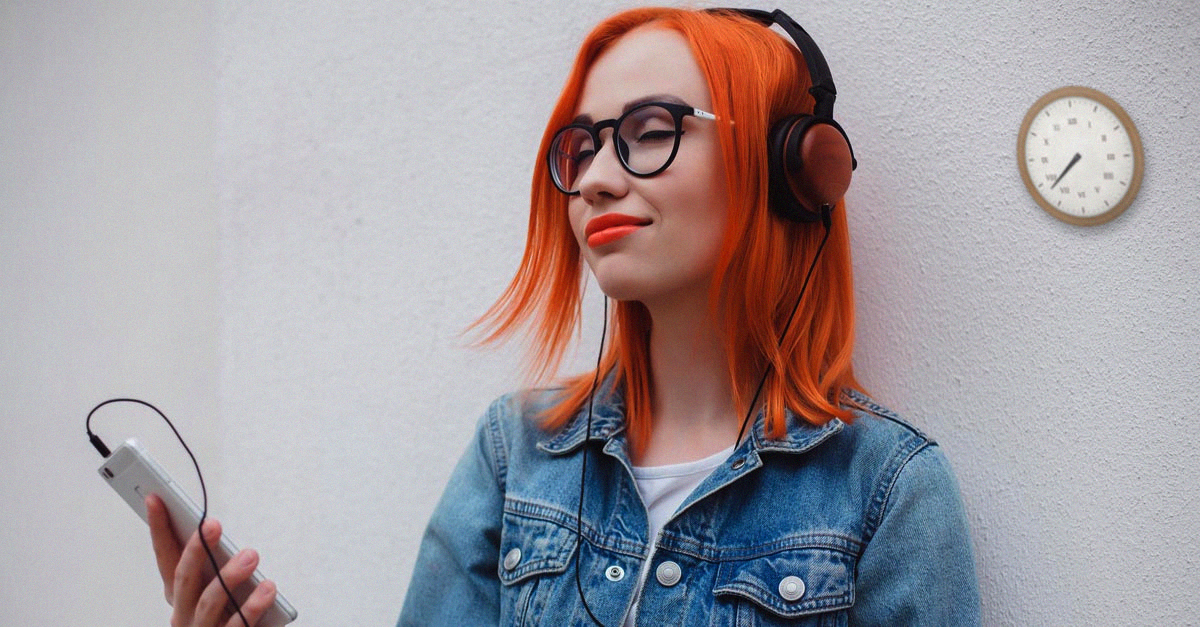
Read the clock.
7:38
